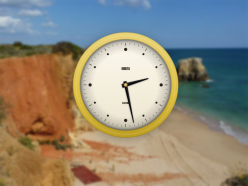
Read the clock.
2:28
